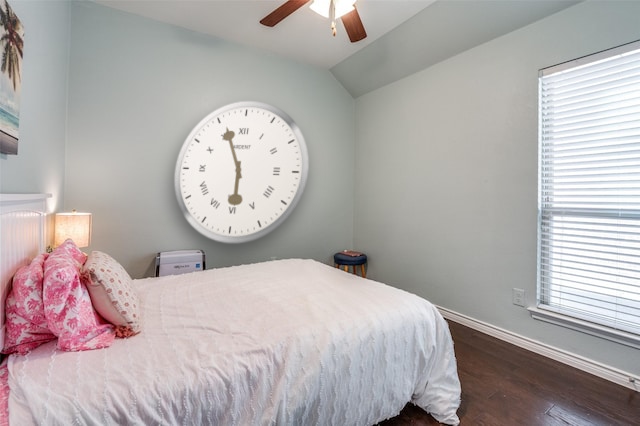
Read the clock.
5:56
